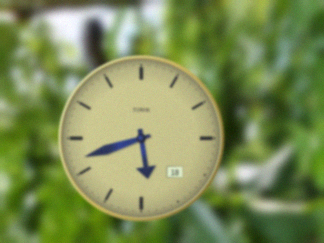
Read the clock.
5:42
